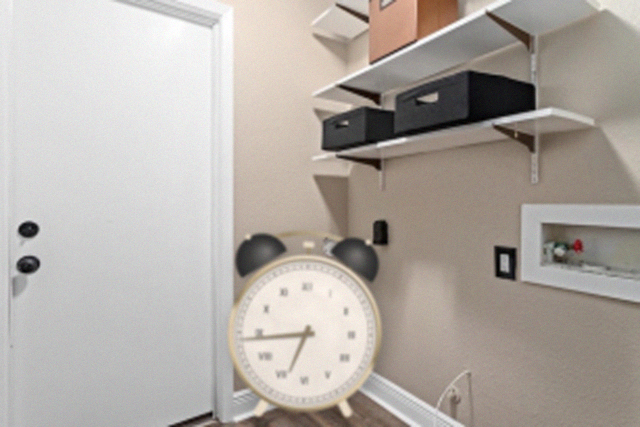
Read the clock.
6:44
